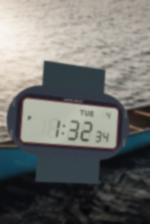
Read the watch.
1:32:34
